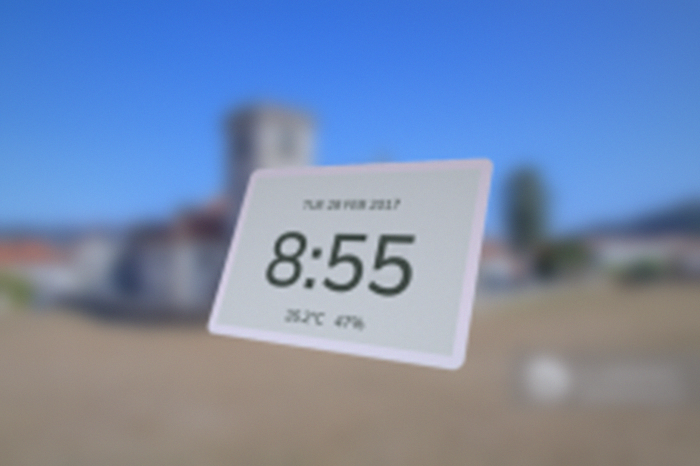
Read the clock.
8:55
